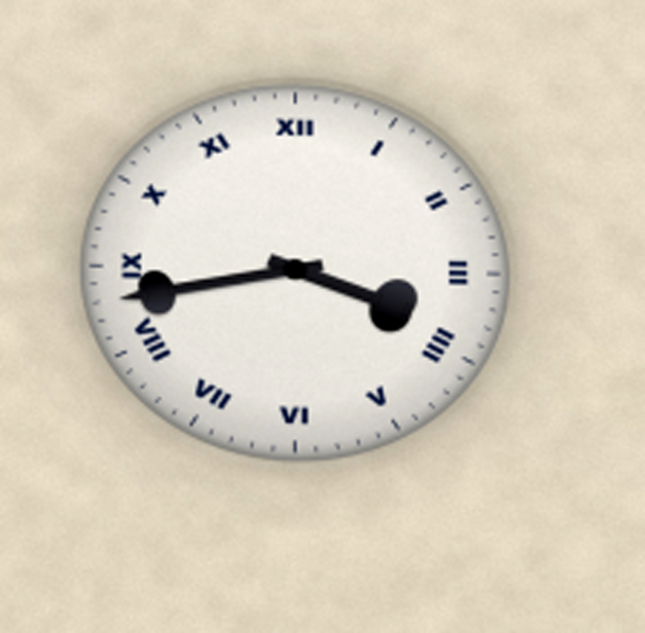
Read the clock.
3:43
